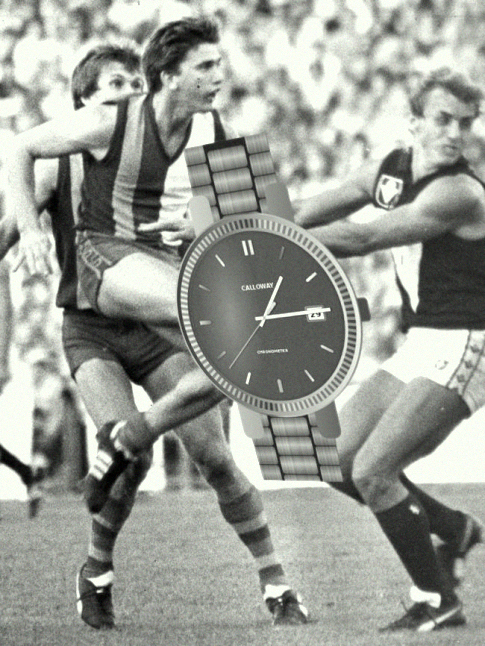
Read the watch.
1:14:38
